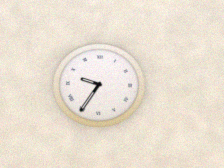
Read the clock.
9:35
